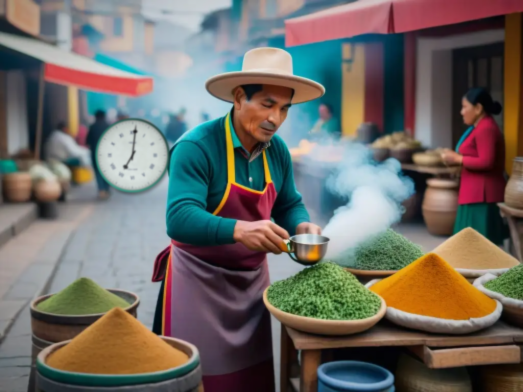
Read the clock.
7:01
